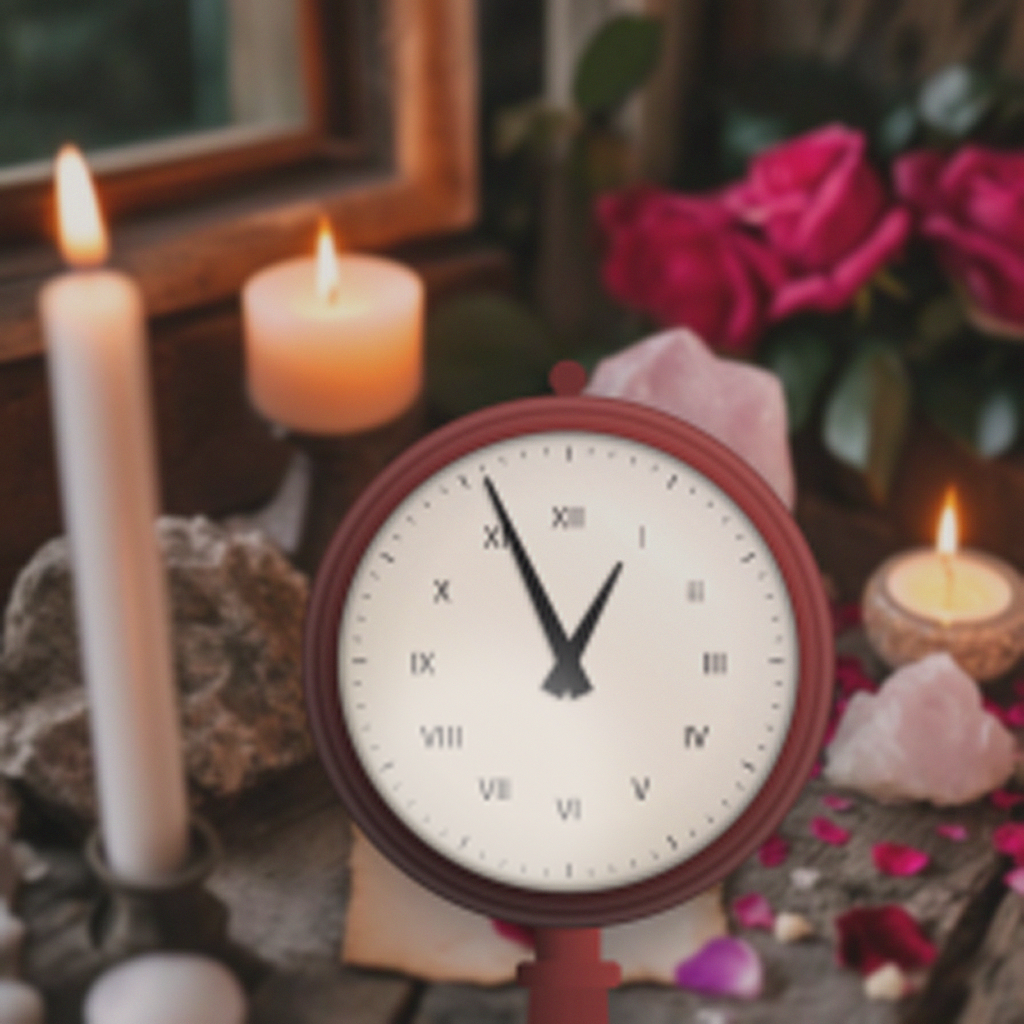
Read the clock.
12:56
